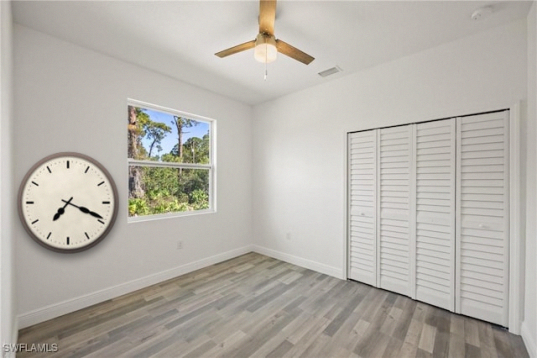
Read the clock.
7:19
